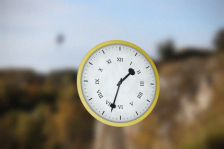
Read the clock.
1:33
